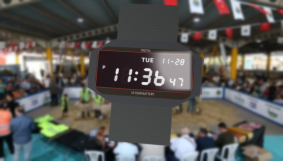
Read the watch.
11:36:47
